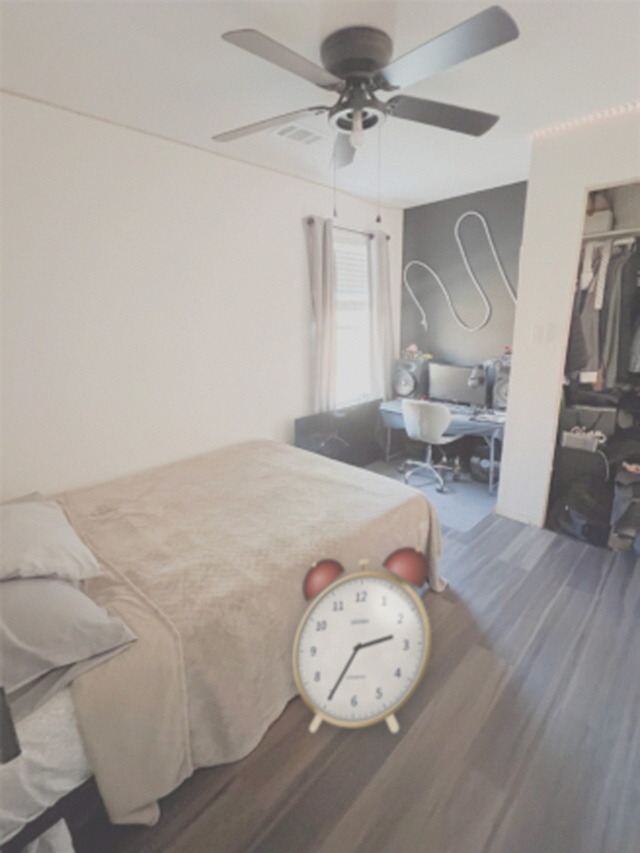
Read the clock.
2:35
